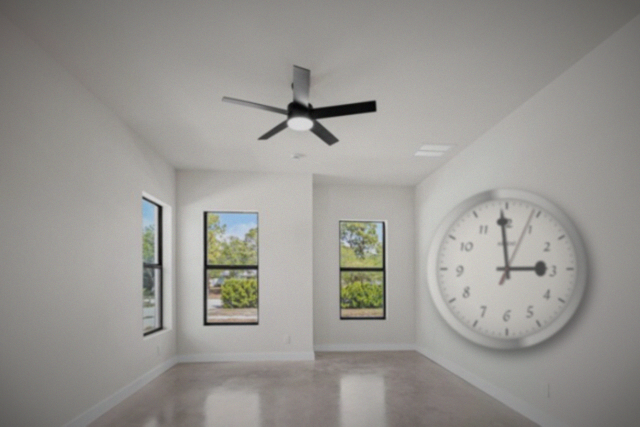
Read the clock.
2:59:04
